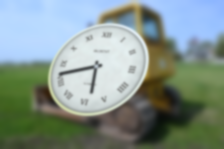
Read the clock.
5:42
